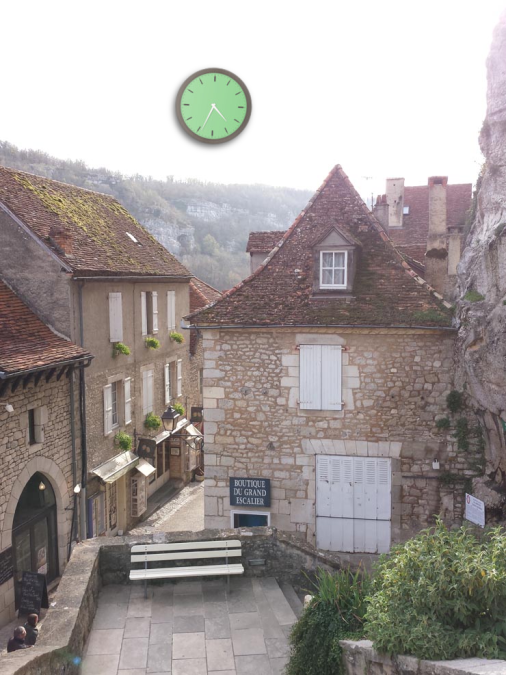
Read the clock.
4:34
